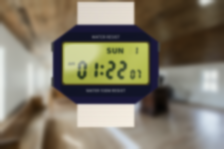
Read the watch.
1:22
